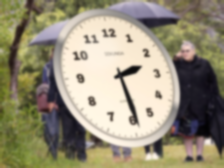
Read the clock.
2:29
